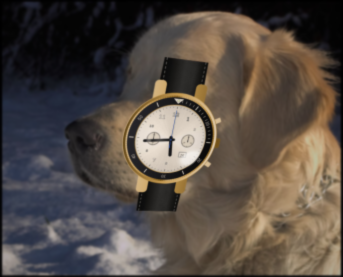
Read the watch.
5:44
